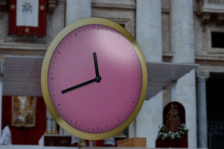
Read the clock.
11:42
